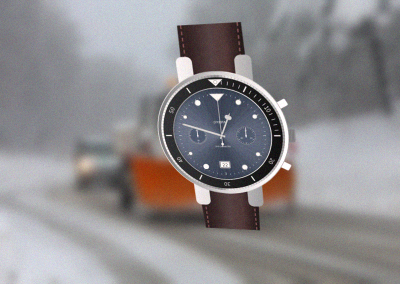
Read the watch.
12:48
